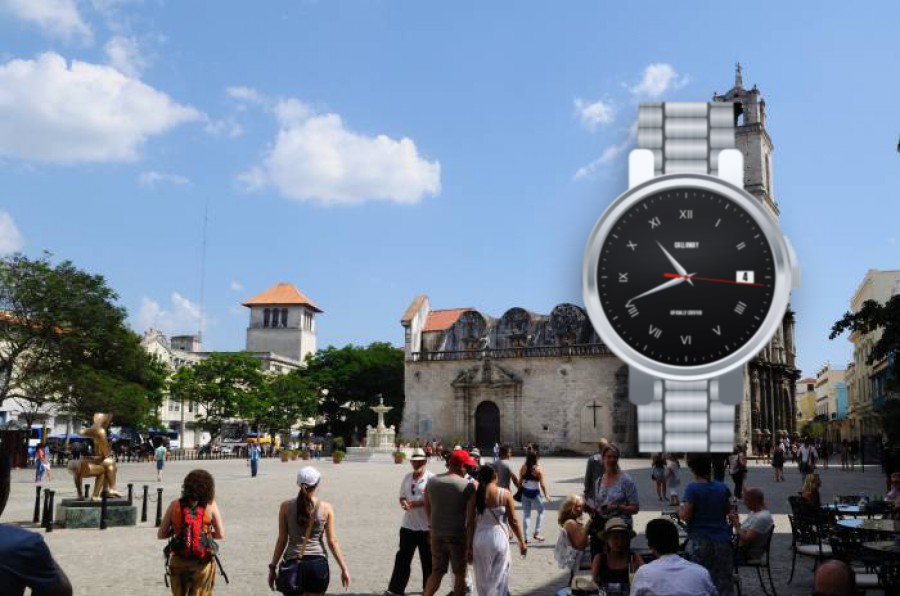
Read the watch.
10:41:16
